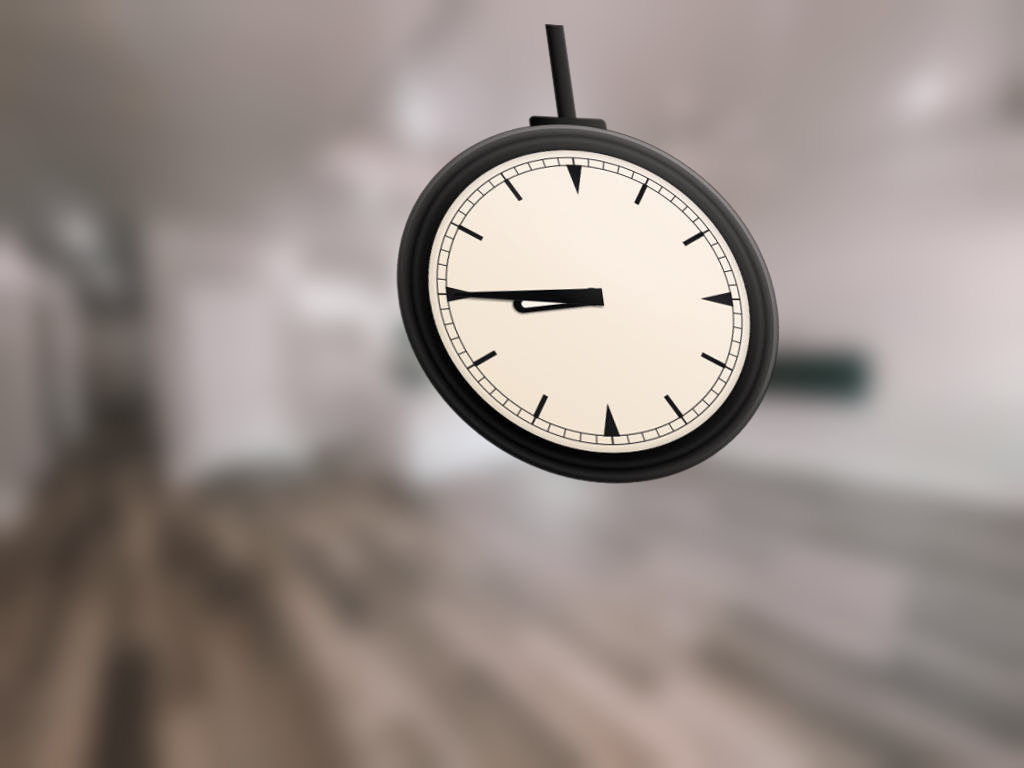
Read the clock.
8:45
